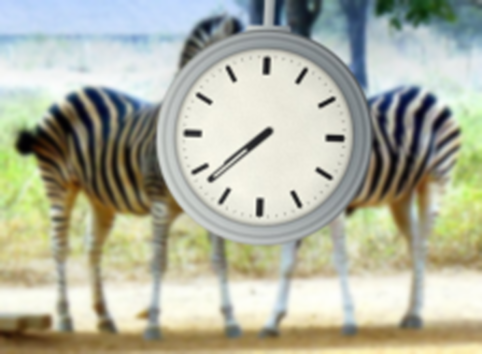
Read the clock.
7:38
